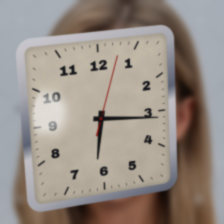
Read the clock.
6:16:03
